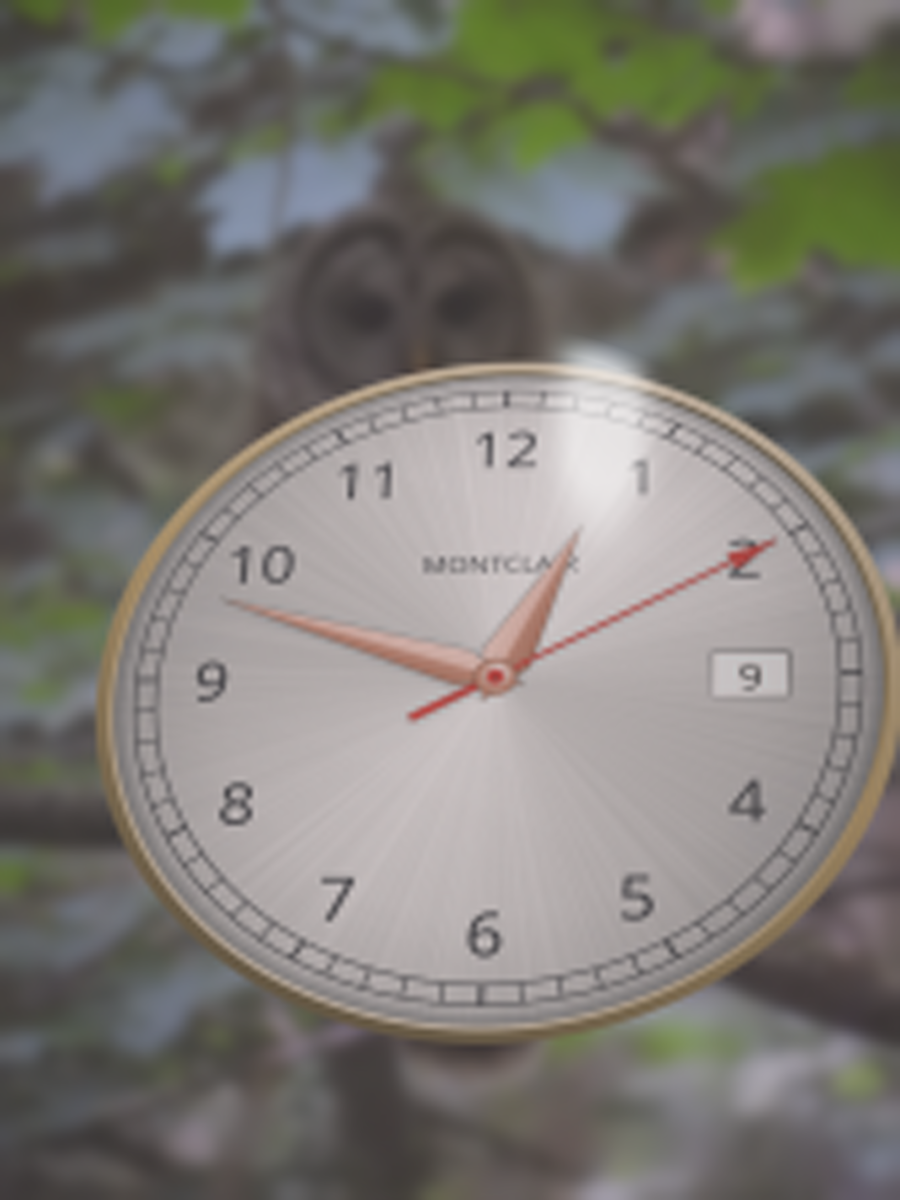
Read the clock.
12:48:10
